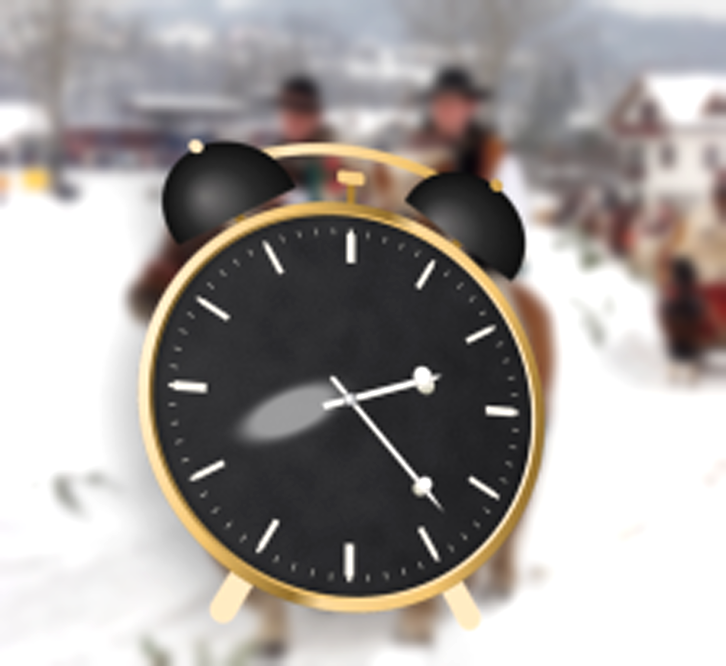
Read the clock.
2:23
